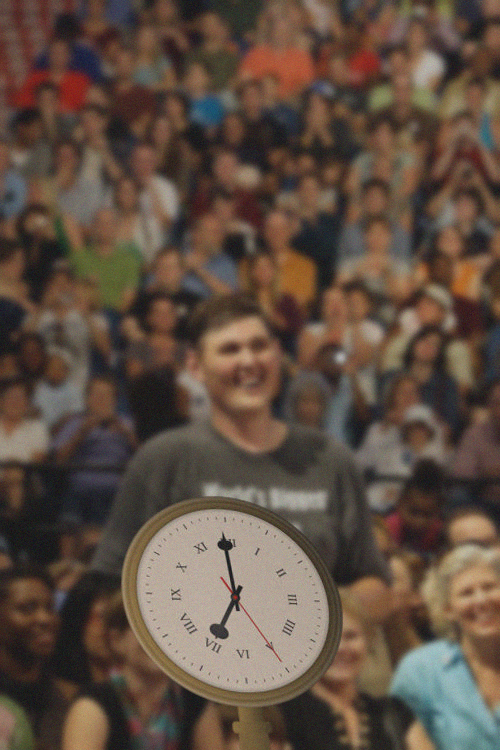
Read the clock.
6:59:25
